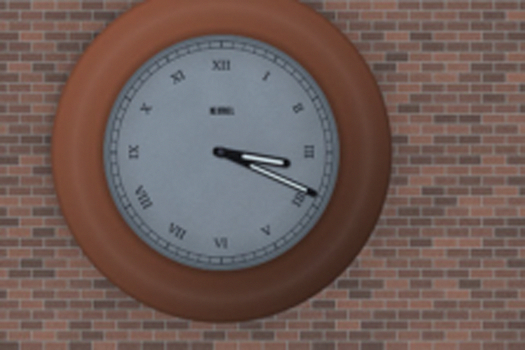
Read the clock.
3:19
